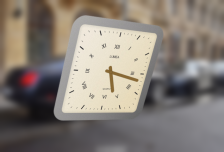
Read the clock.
5:17
